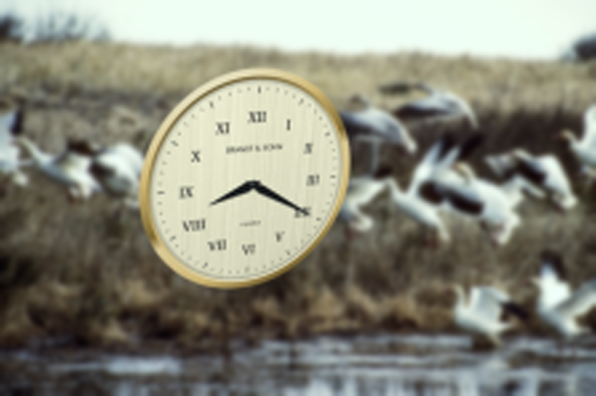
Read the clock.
8:20
